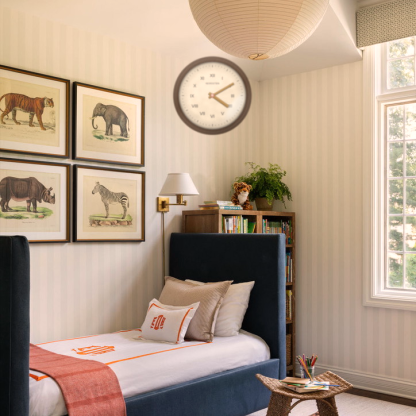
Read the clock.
4:10
